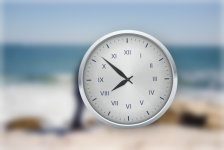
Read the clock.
7:52
